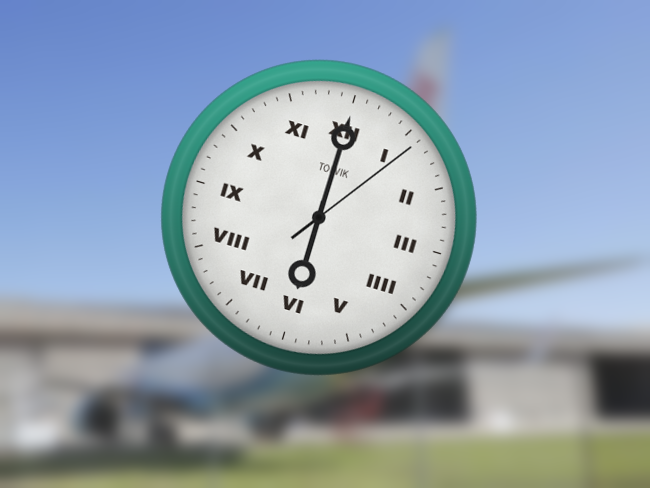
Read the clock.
6:00:06
